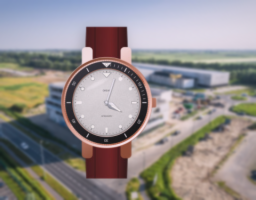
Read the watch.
4:03
